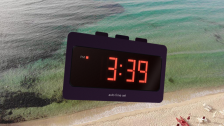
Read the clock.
3:39
